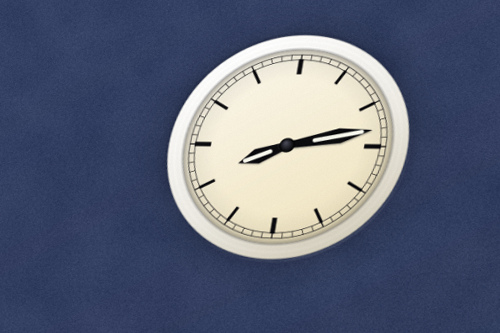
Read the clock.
8:13
